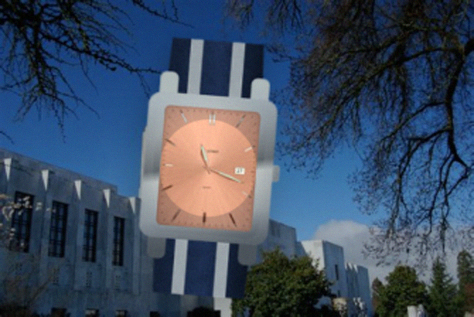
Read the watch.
11:18
